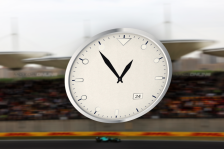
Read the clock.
12:54
